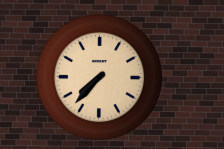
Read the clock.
7:37
